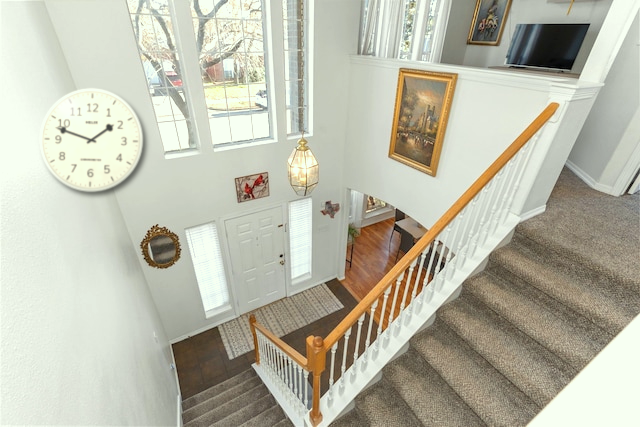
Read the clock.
1:48
